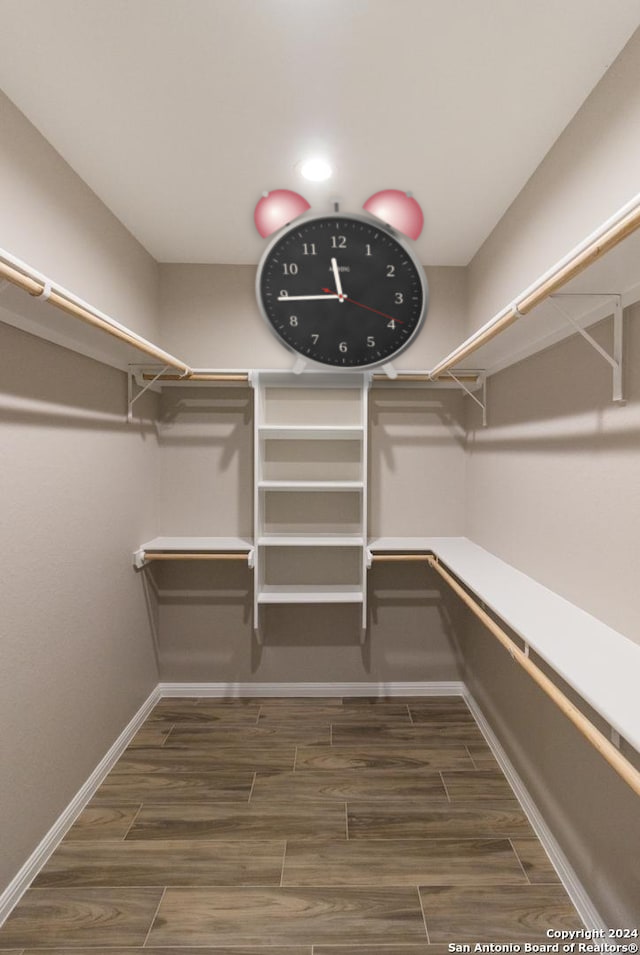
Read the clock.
11:44:19
